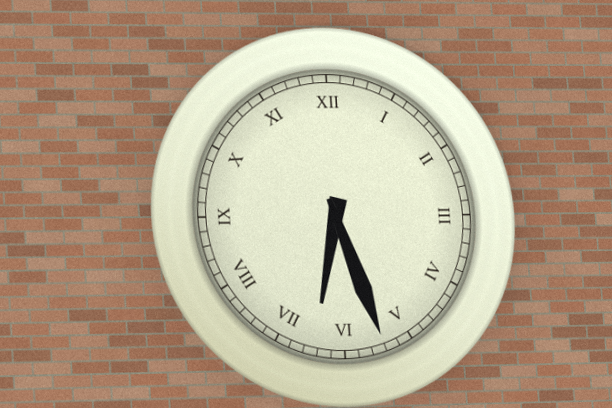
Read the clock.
6:27
